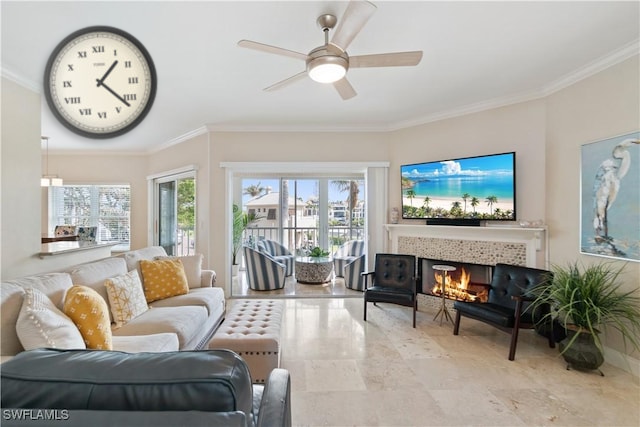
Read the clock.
1:22
